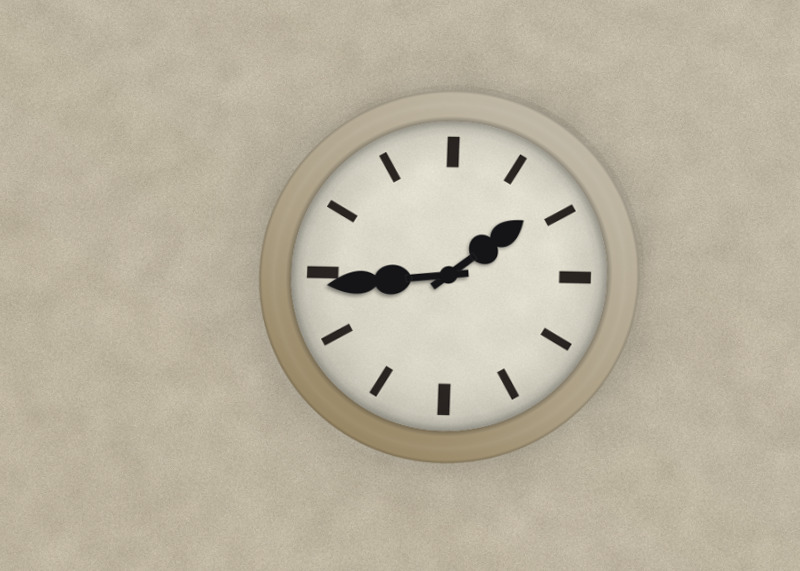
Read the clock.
1:44
